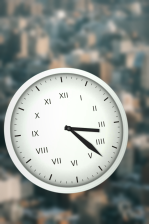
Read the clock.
3:23
